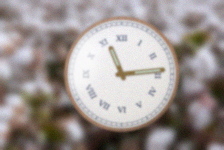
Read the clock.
11:14
